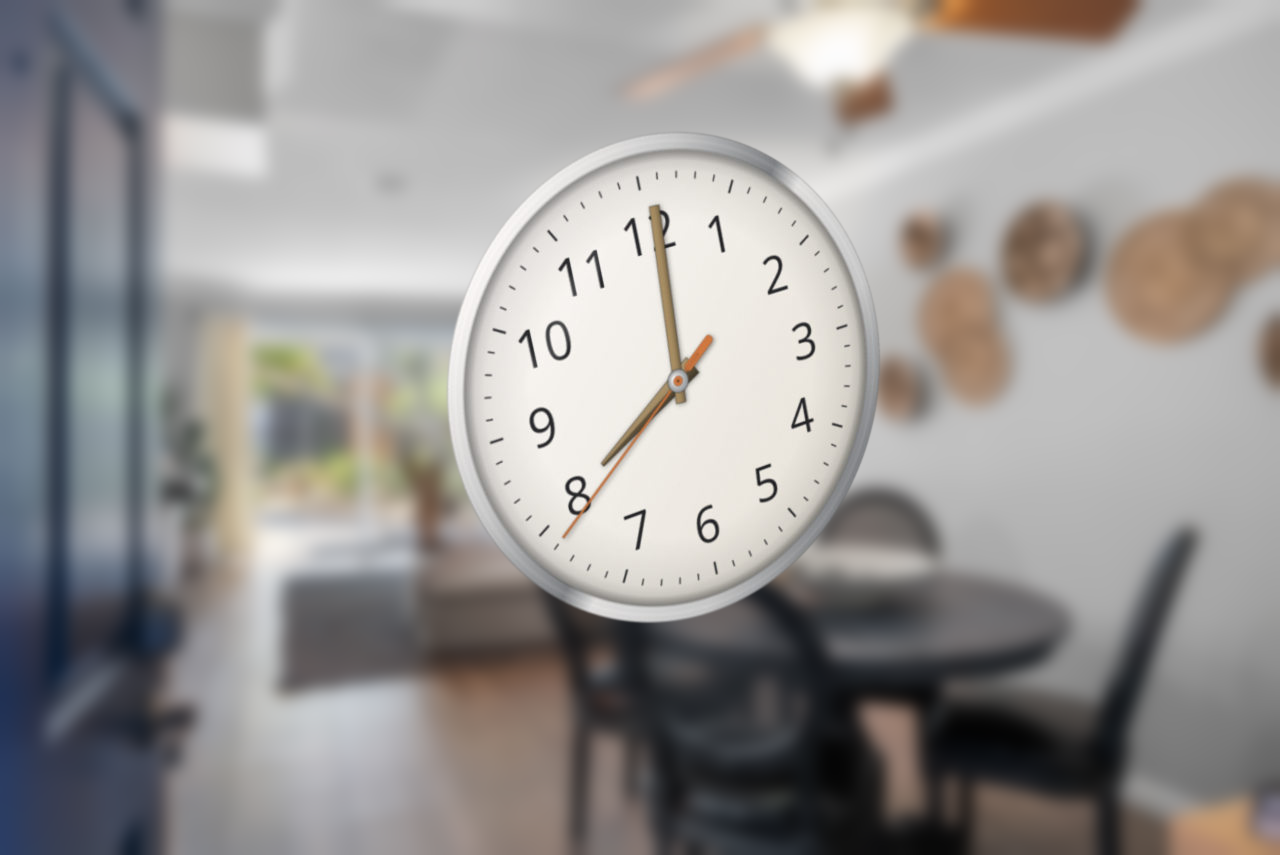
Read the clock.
8:00:39
